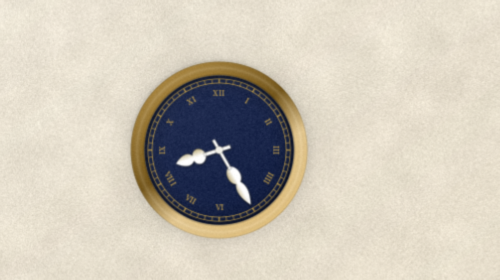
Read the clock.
8:25
